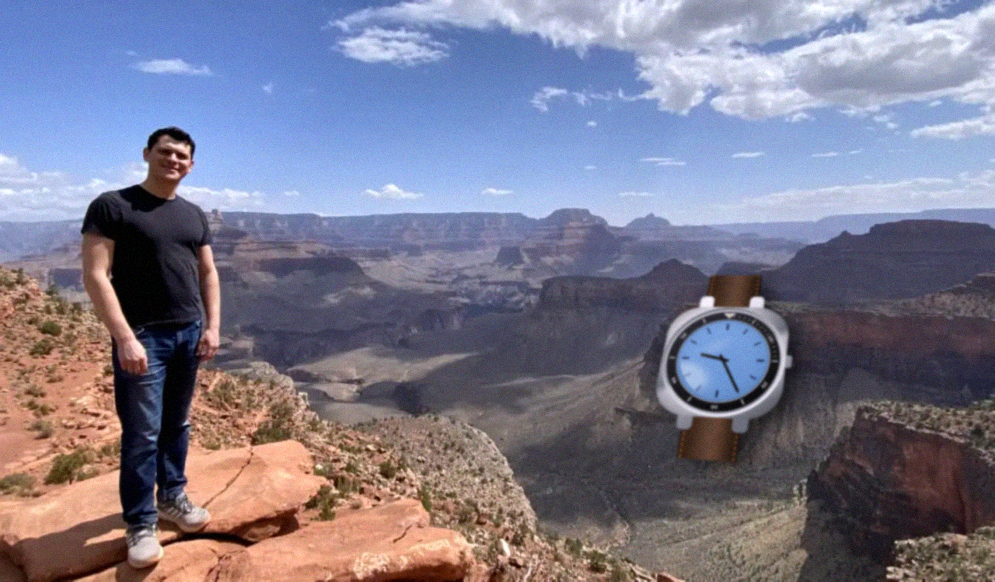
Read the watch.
9:25
